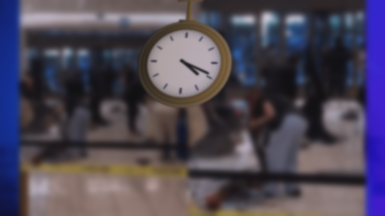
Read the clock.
4:19
